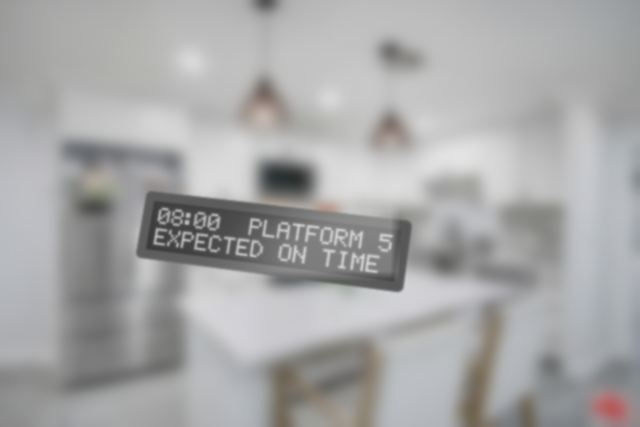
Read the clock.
8:00
